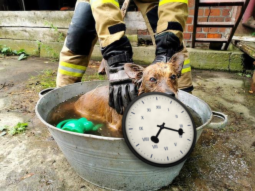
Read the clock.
7:18
